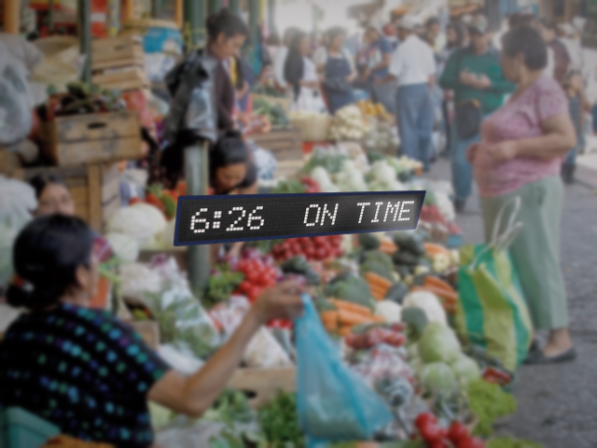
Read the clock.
6:26
